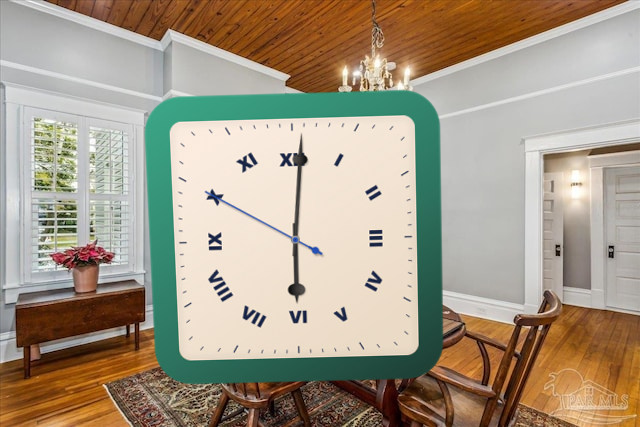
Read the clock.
6:00:50
